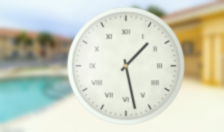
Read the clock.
1:28
